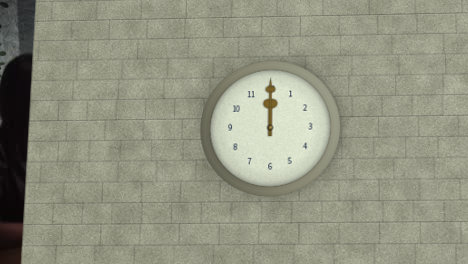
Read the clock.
12:00
